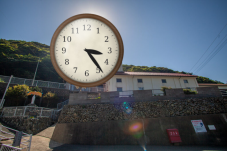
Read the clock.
3:24
